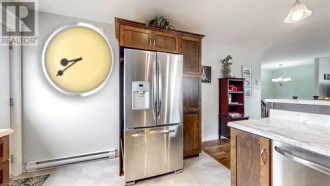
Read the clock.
8:39
